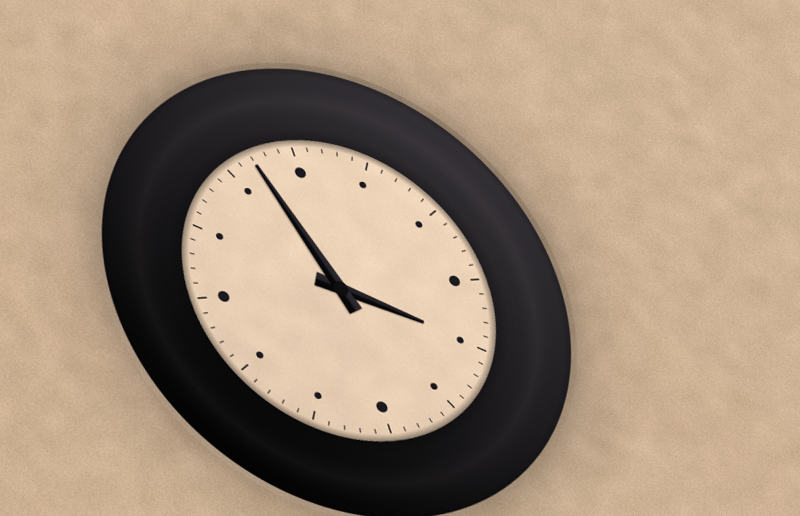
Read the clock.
3:57
